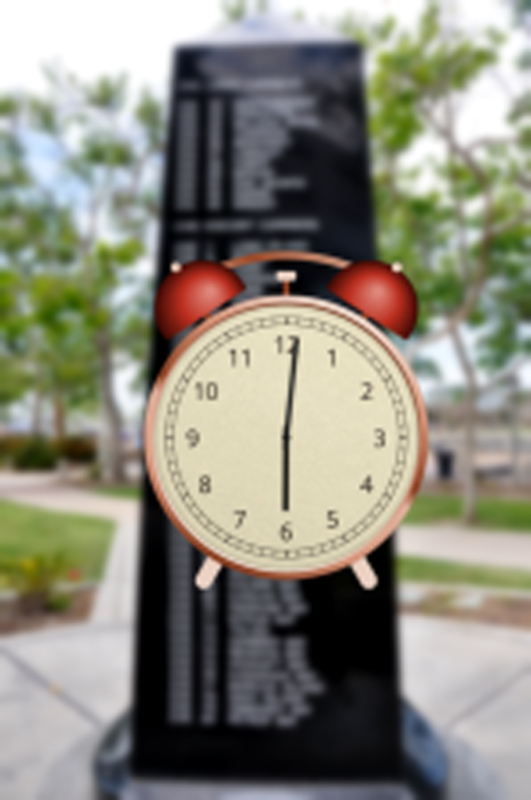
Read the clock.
6:01
